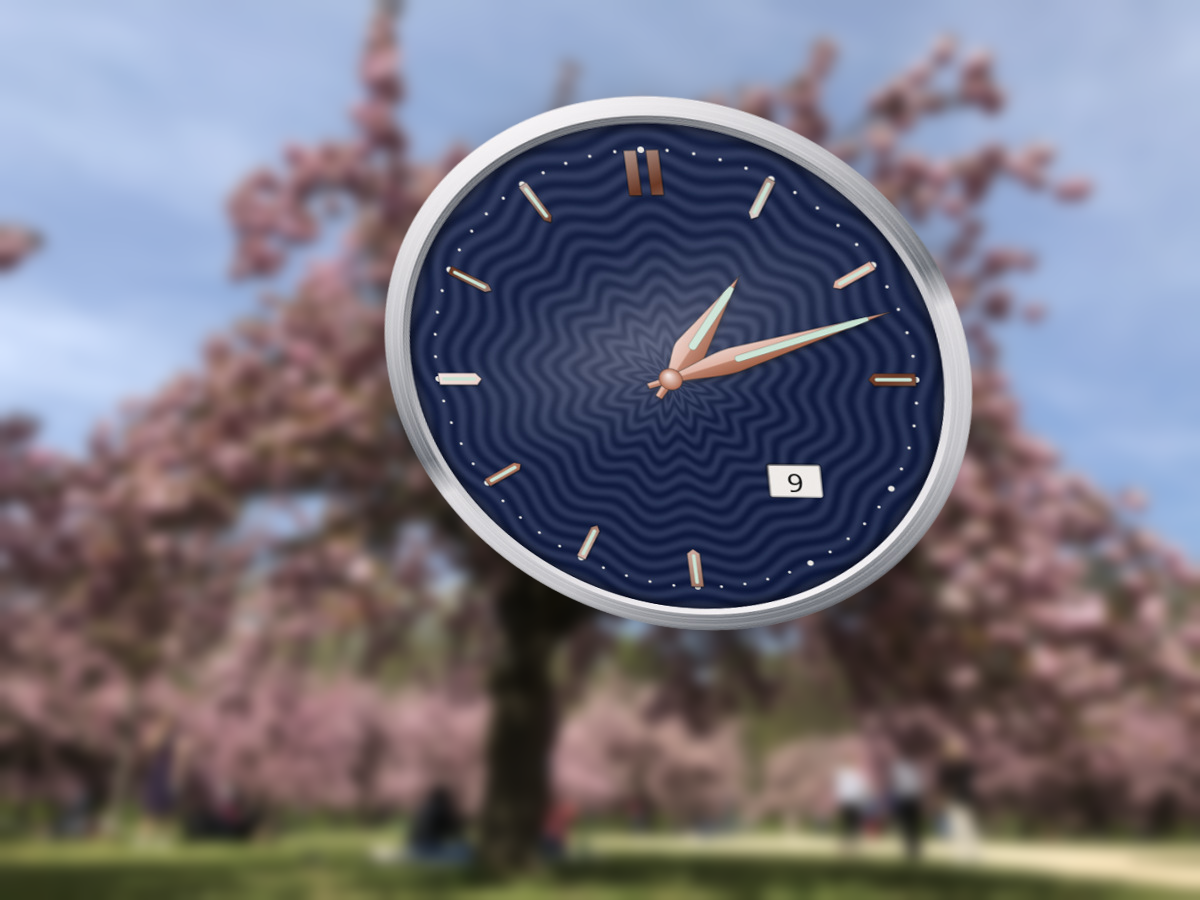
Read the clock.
1:12
